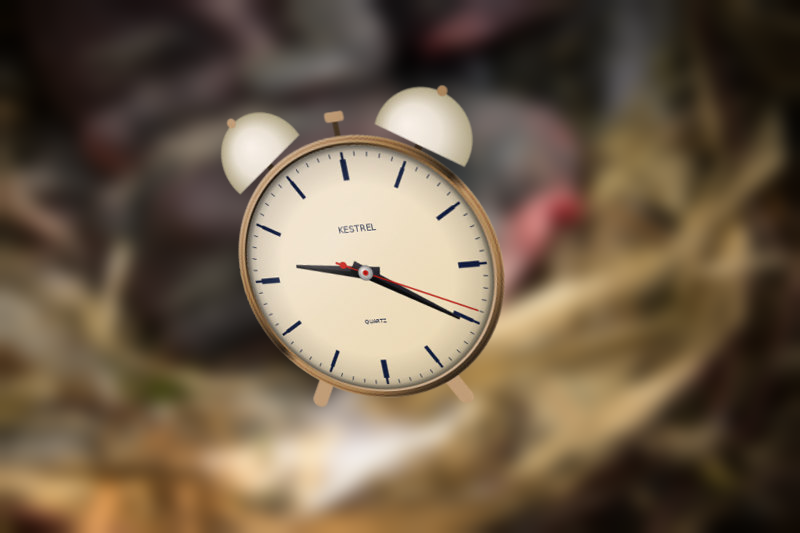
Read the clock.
9:20:19
